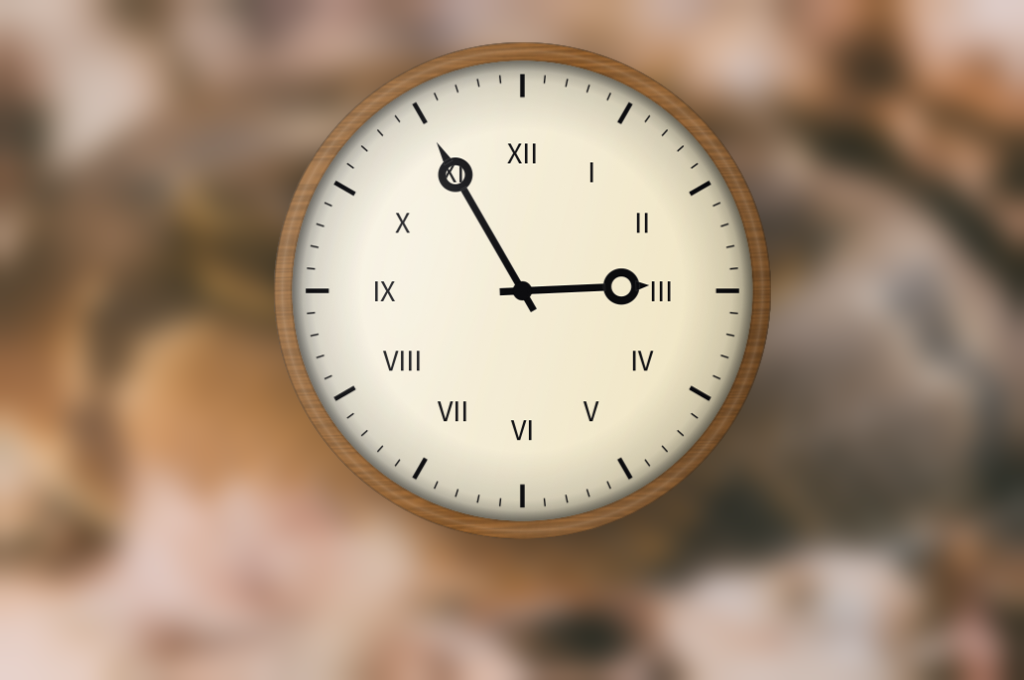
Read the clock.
2:55
